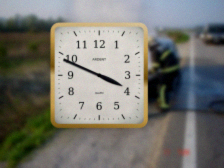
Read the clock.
3:49
